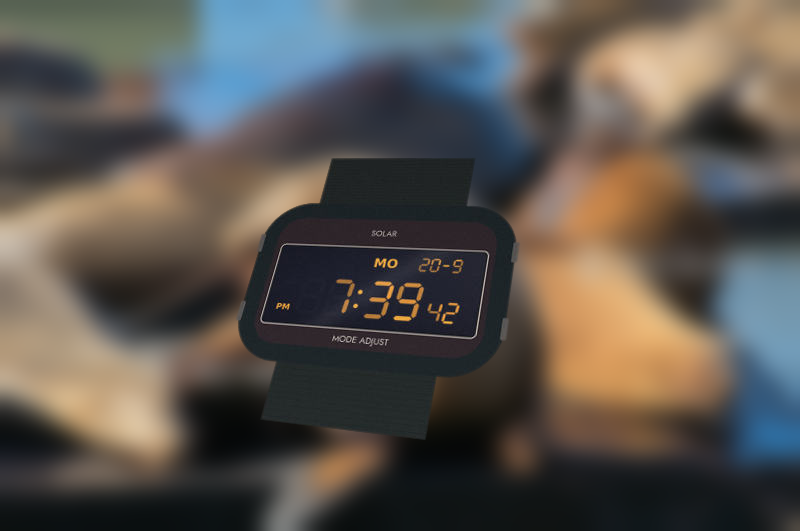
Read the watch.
7:39:42
